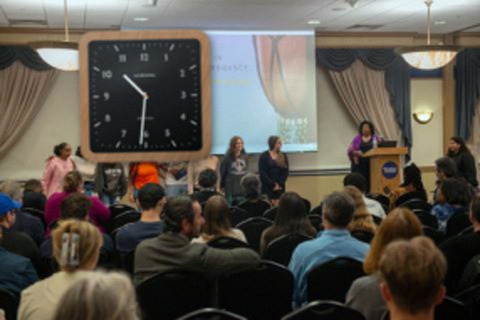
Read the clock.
10:31
